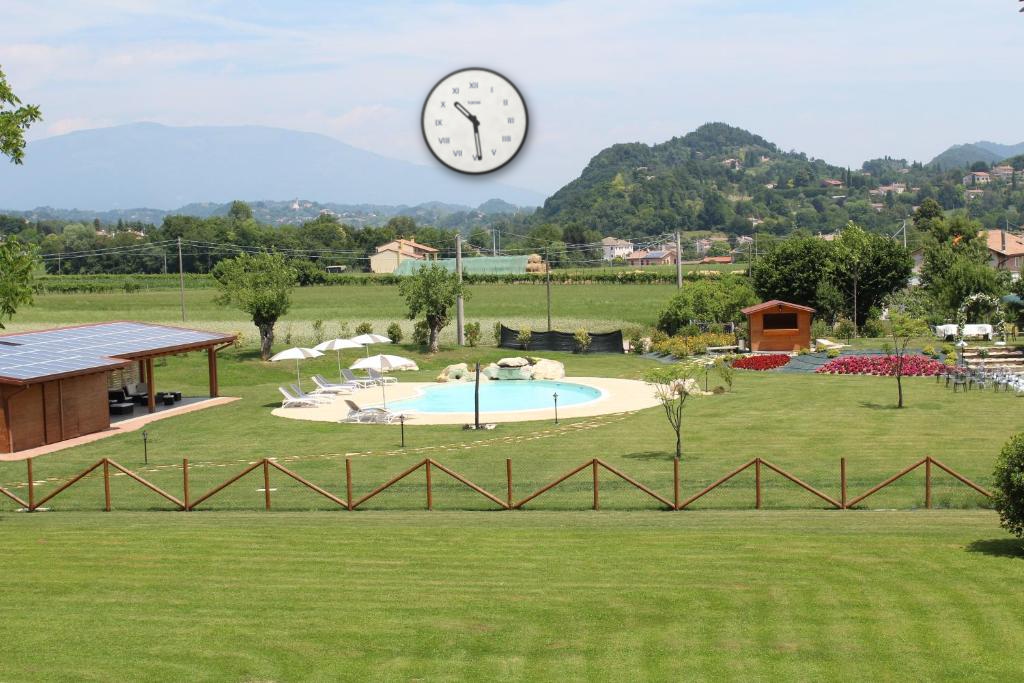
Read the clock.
10:29
